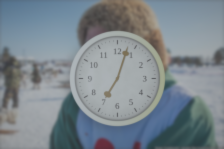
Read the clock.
7:03
